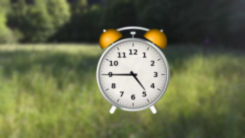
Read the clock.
4:45
